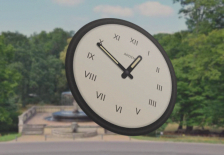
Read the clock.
12:49
